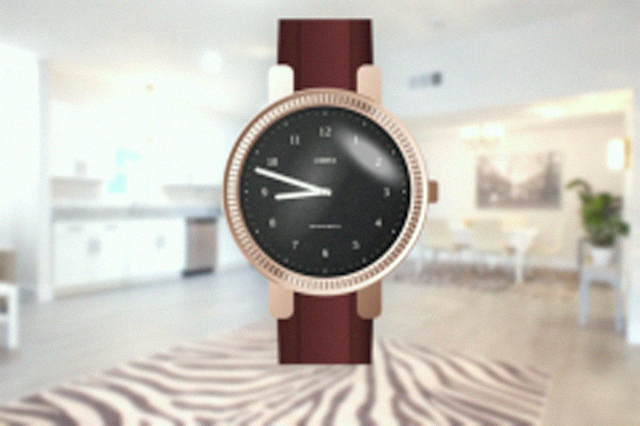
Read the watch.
8:48
